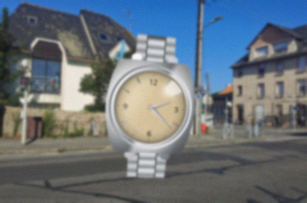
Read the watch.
2:22
